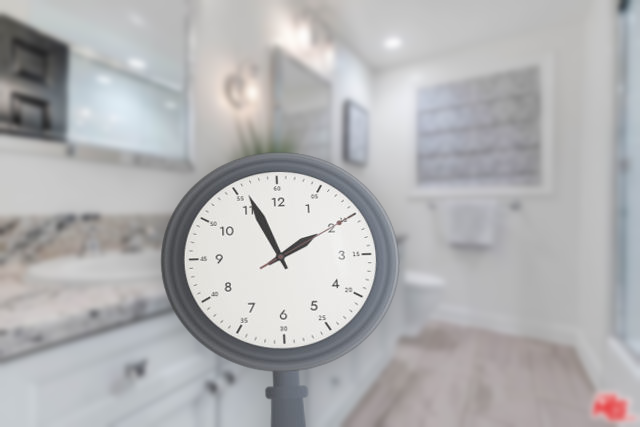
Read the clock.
1:56:10
